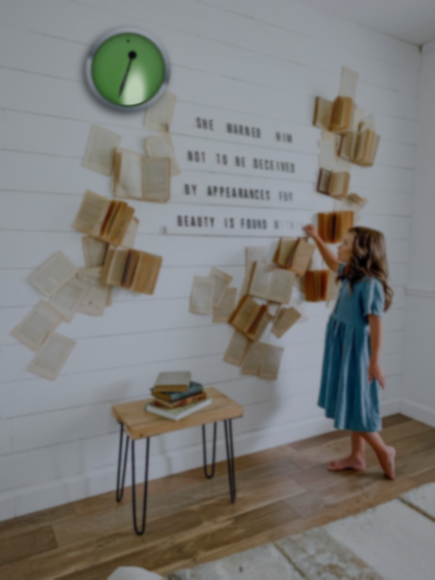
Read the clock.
12:33
